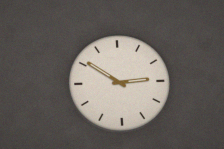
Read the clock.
2:51
